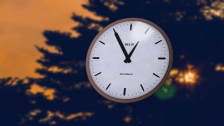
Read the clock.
12:55
